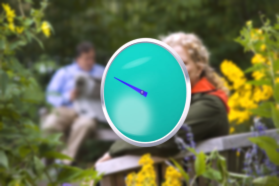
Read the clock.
9:49
